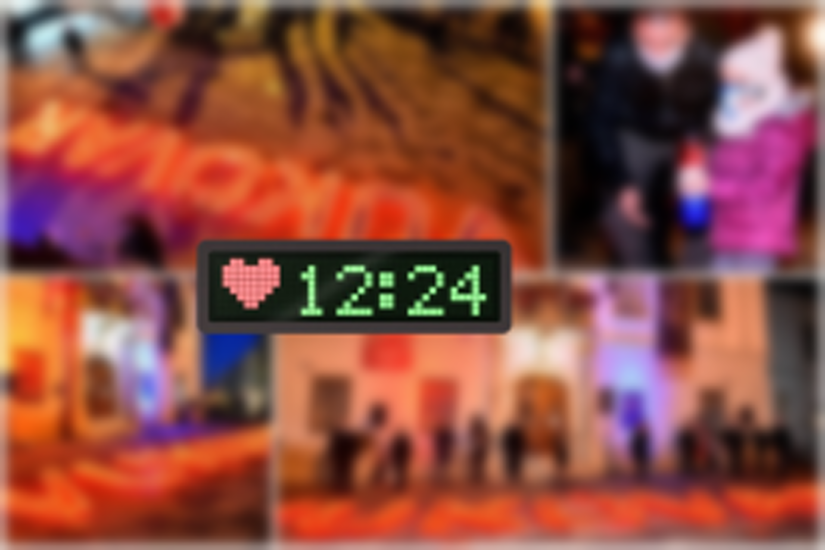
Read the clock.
12:24
